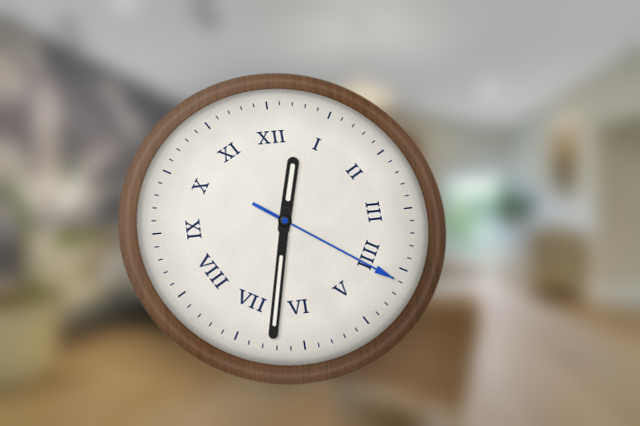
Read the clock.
12:32:21
